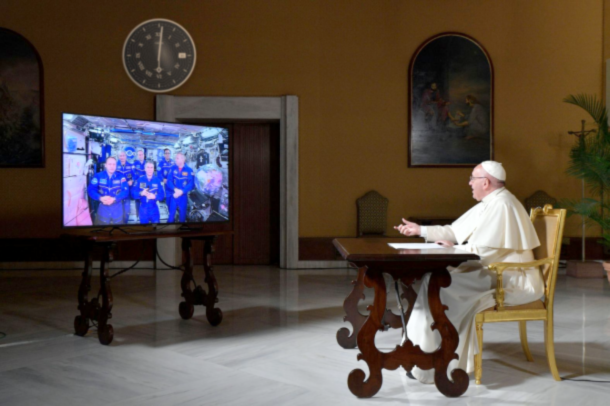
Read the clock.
6:01
